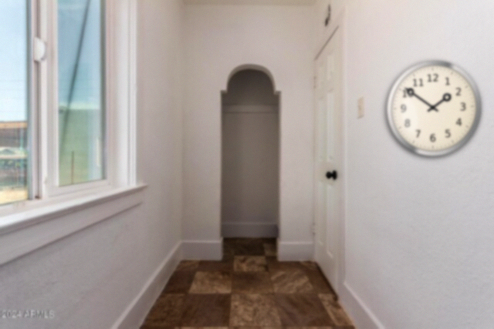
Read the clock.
1:51
